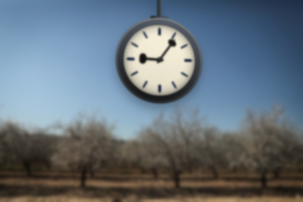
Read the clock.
9:06
